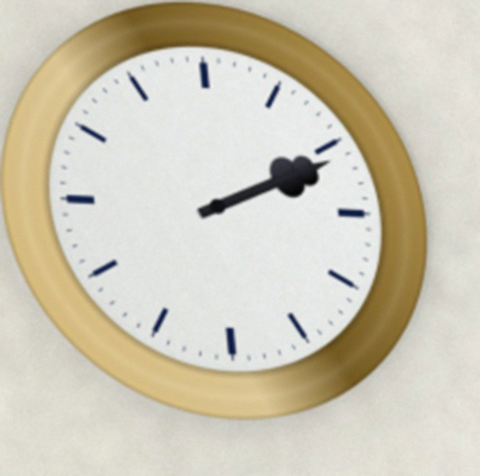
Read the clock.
2:11
